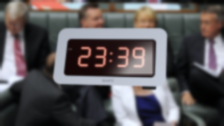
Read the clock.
23:39
